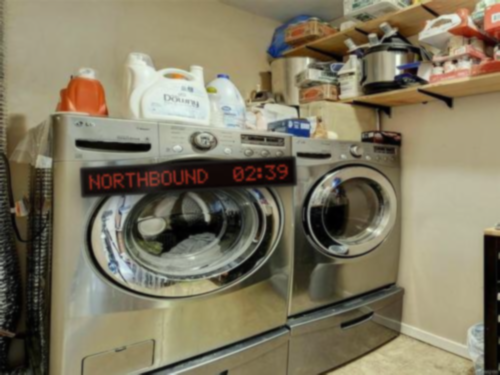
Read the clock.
2:39
